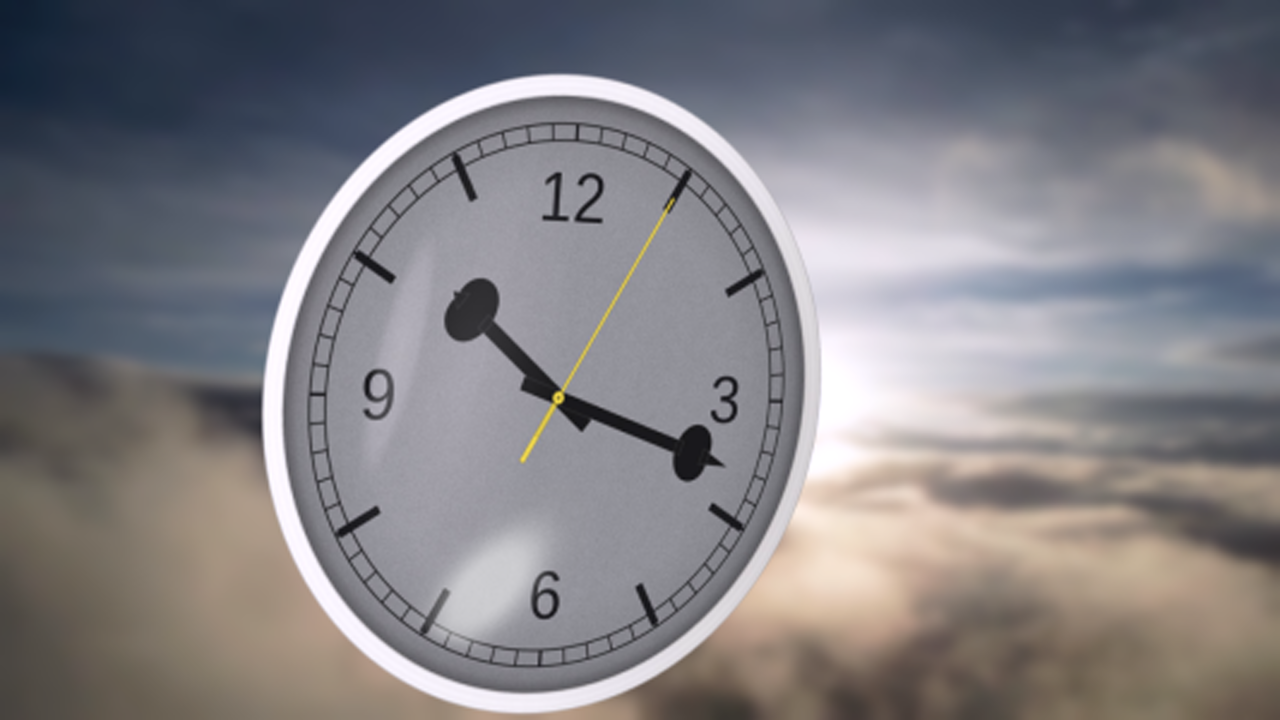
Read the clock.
10:18:05
